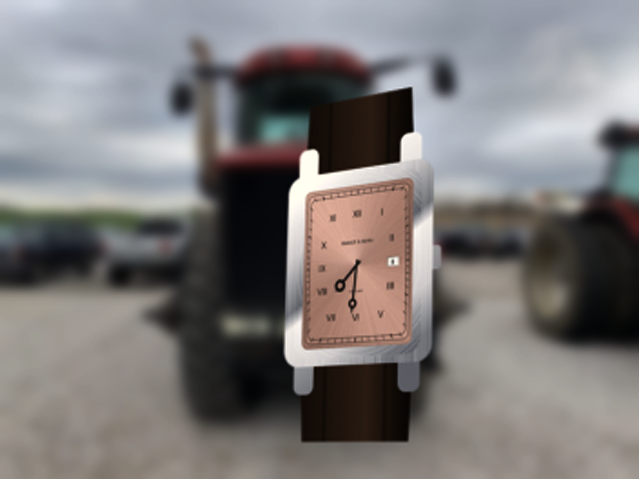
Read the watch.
7:31
